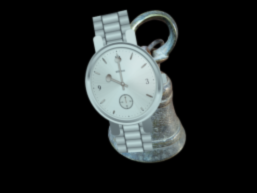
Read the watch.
10:00
